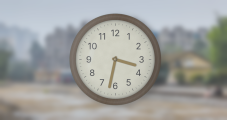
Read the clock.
3:32
